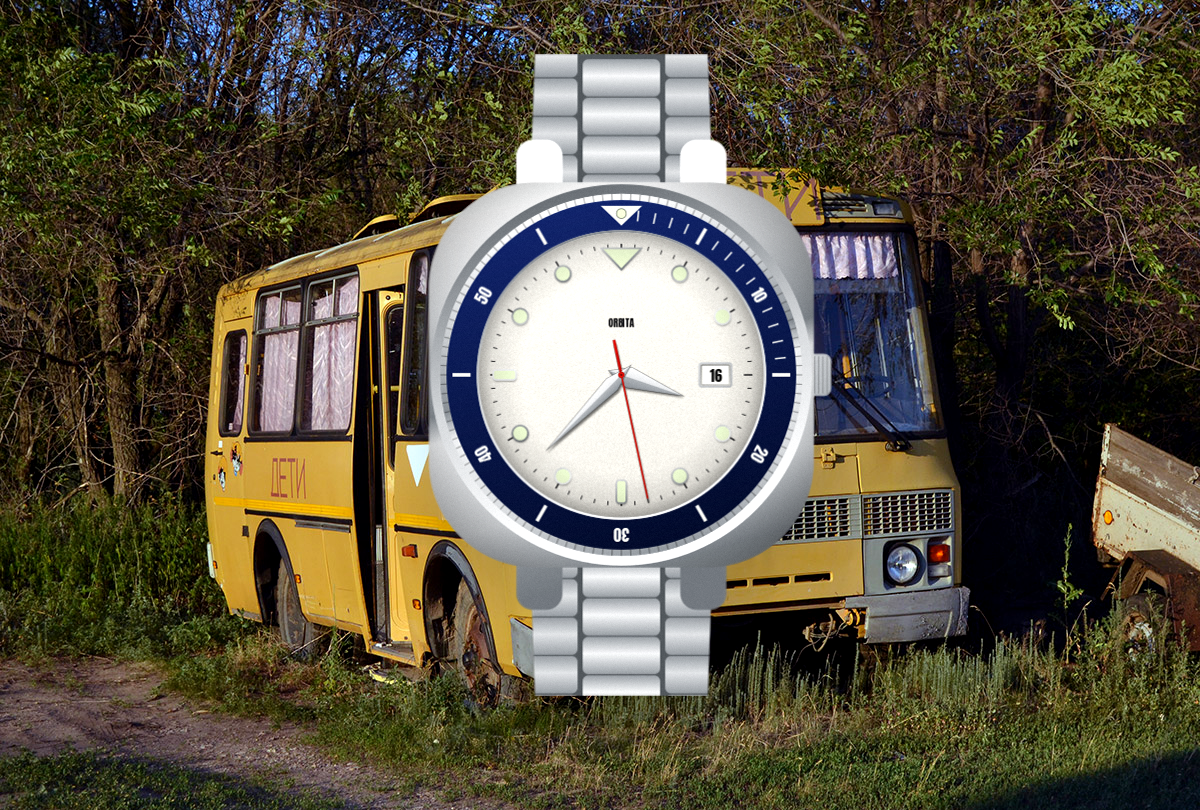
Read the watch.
3:37:28
